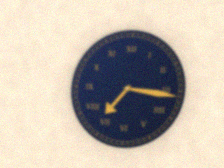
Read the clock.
7:16
